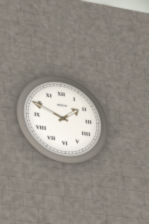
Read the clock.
1:49
